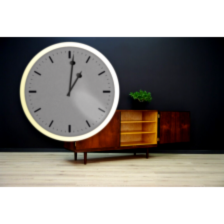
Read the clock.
1:01
